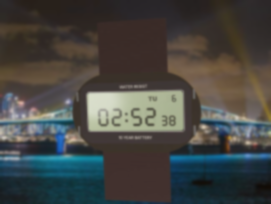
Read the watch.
2:52
